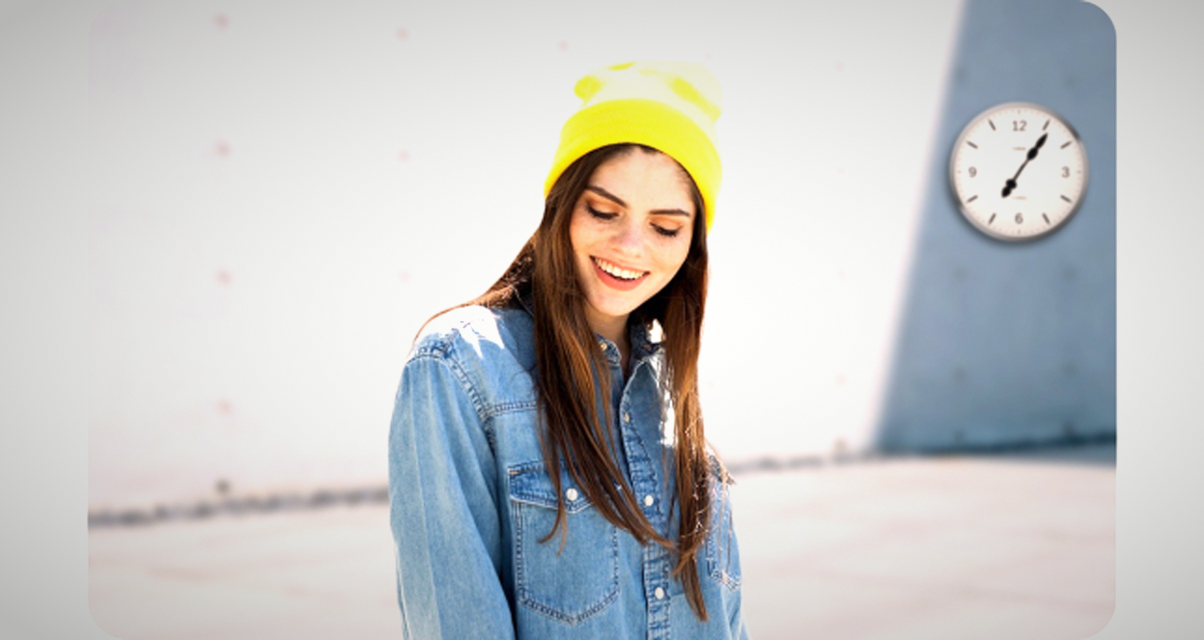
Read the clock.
7:06
